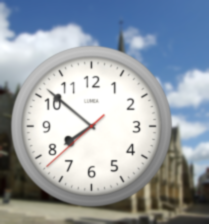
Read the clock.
7:51:38
